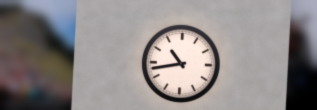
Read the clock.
10:43
